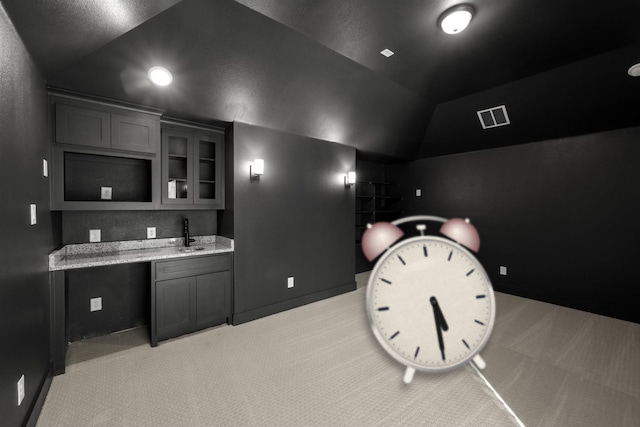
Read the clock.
5:30
